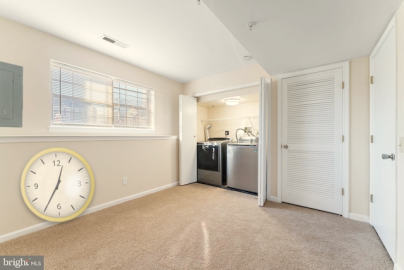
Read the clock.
12:35
